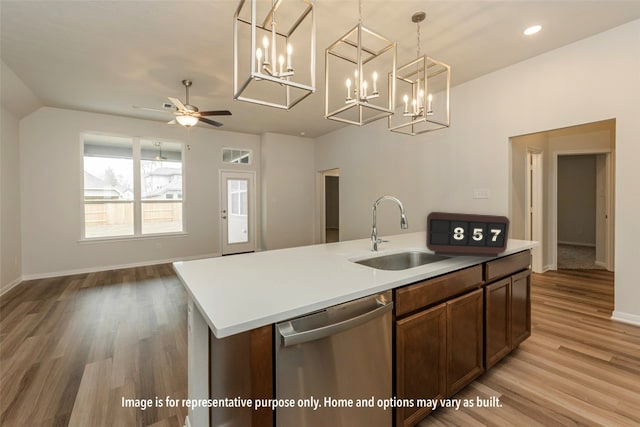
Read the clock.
8:57
